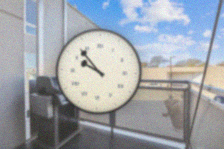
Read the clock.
9:53
